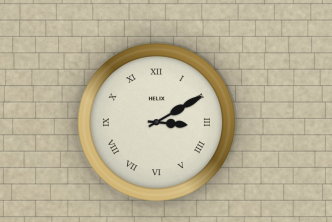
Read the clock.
3:10
